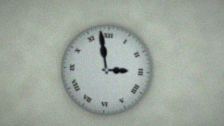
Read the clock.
2:58
